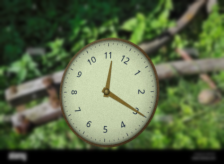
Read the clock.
11:15
